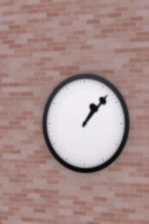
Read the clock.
1:07
